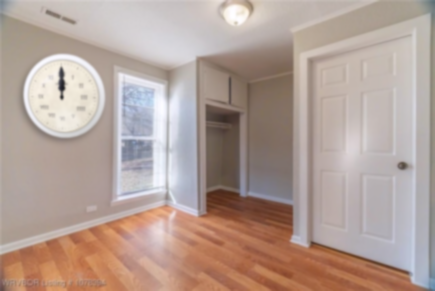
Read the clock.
12:00
